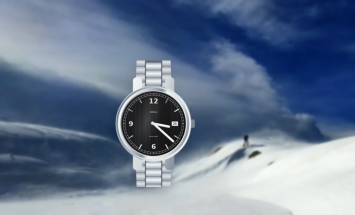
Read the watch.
3:22
